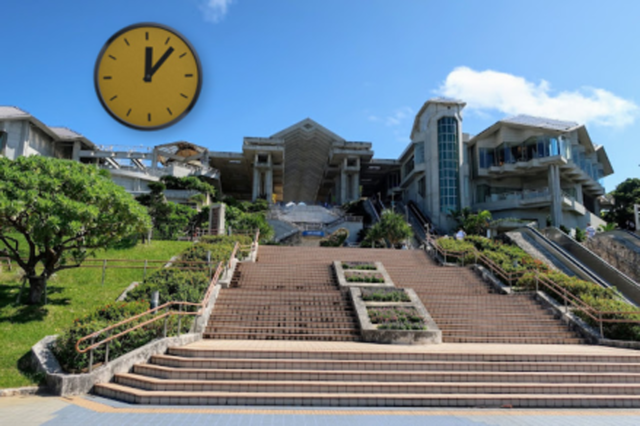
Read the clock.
12:07
